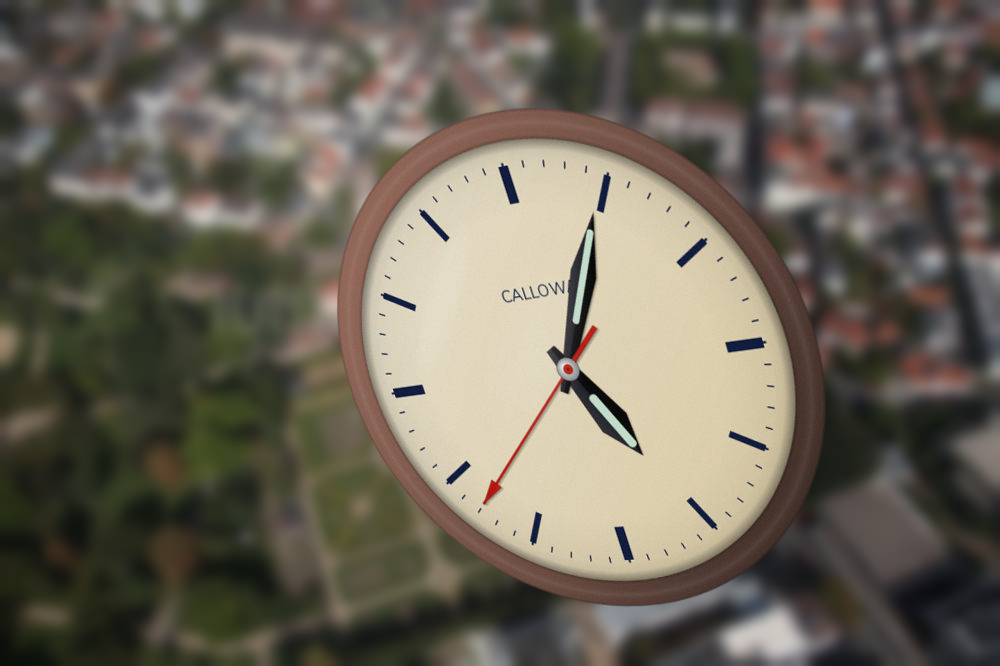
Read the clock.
5:04:38
